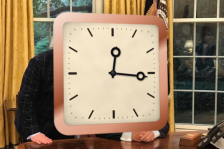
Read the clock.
12:16
